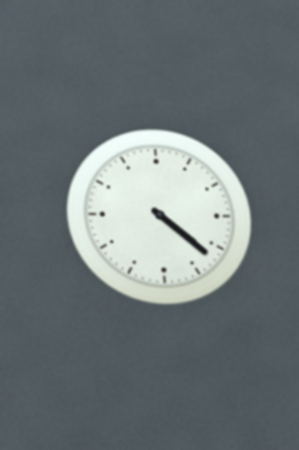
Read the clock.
4:22
